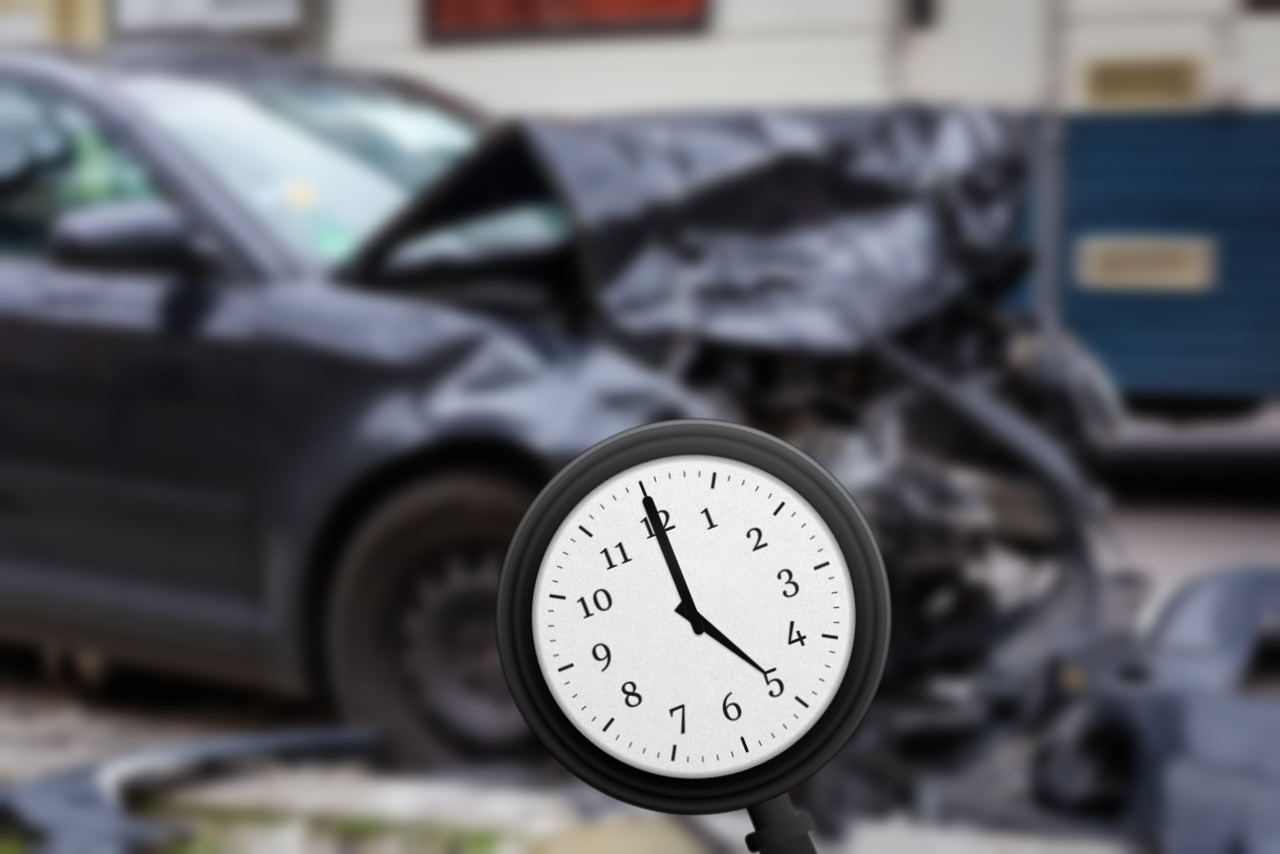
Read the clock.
5:00
